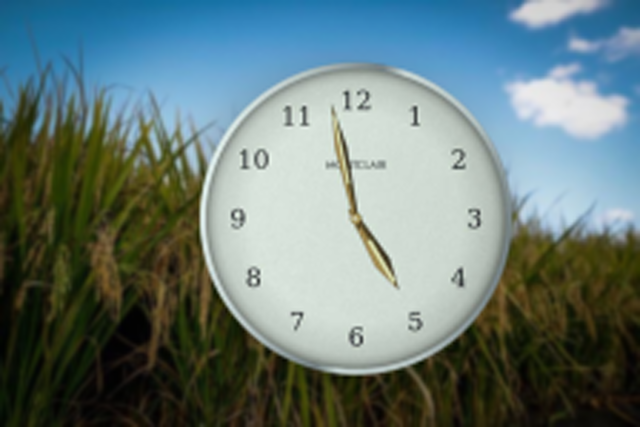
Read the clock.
4:58
